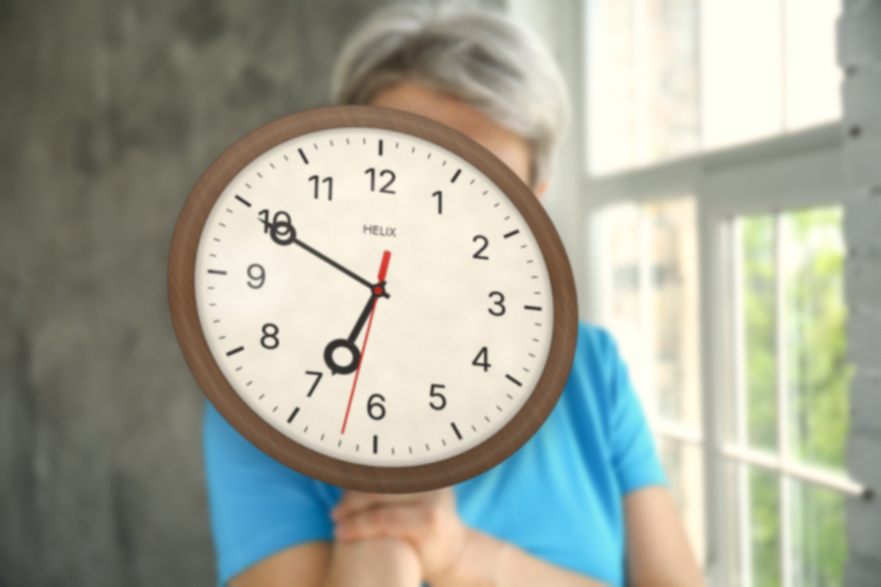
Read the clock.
6:49:32
